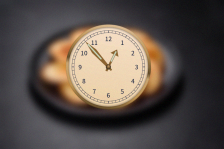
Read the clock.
12:53
